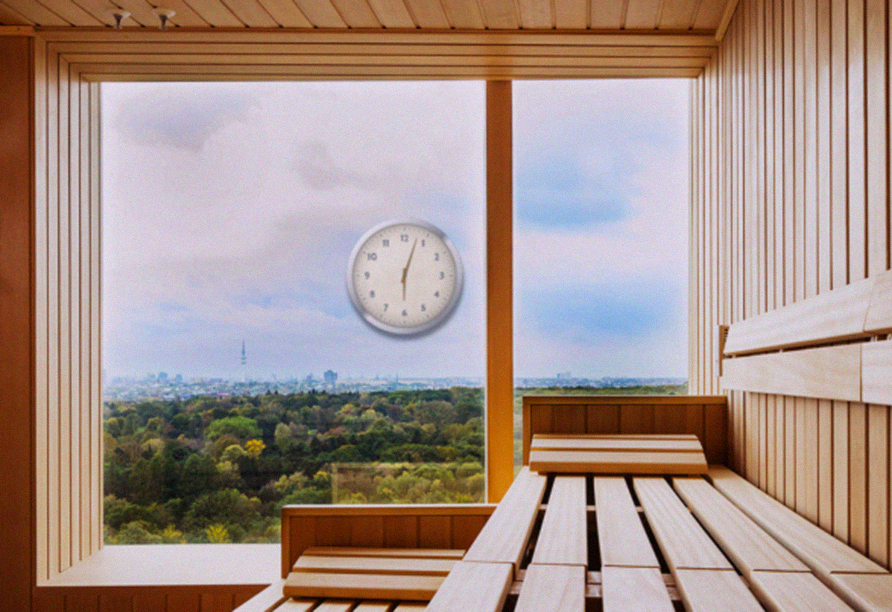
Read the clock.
6:03
